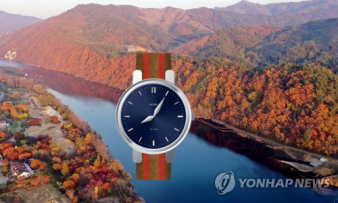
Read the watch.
8:05
